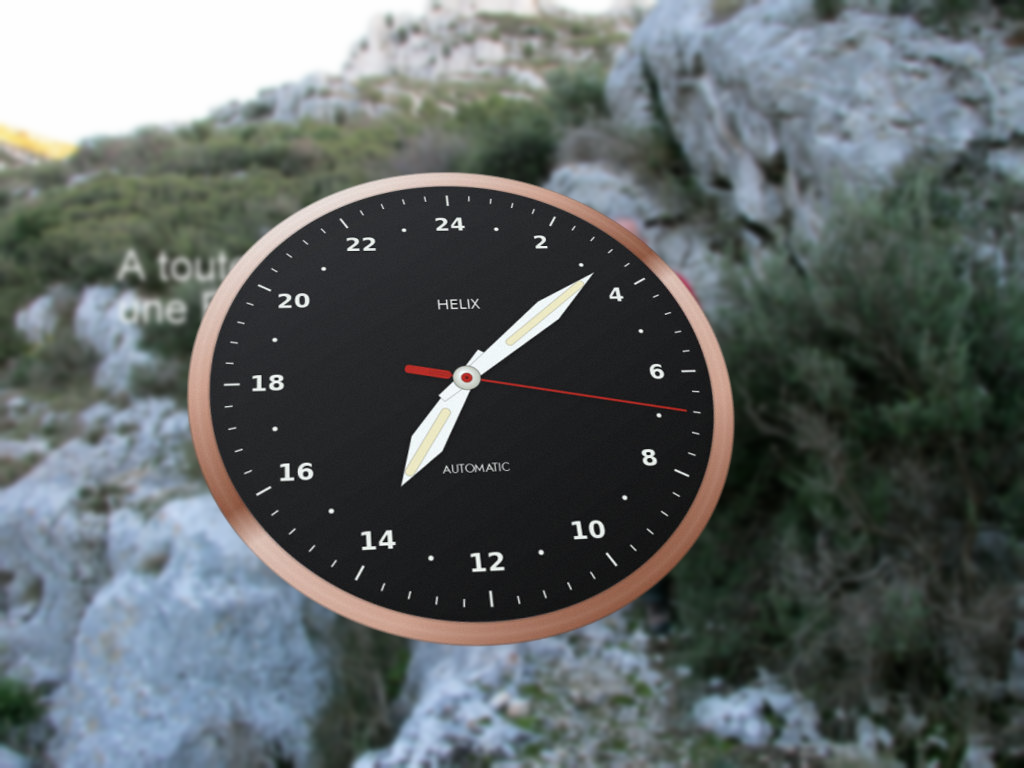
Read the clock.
14:08:17
